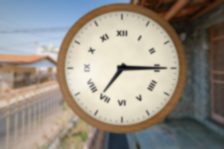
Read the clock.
7:15
